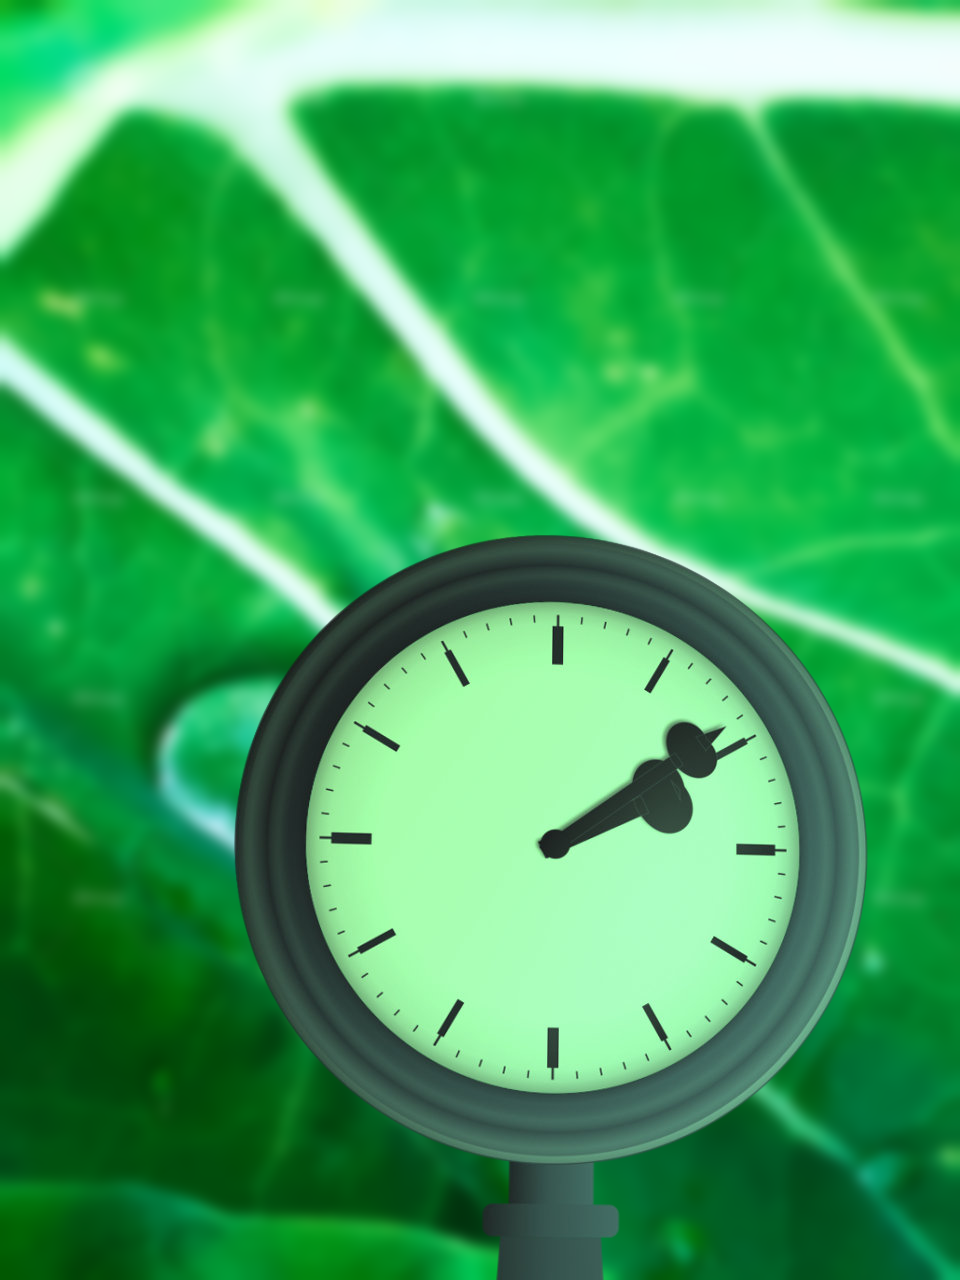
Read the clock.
2:09
